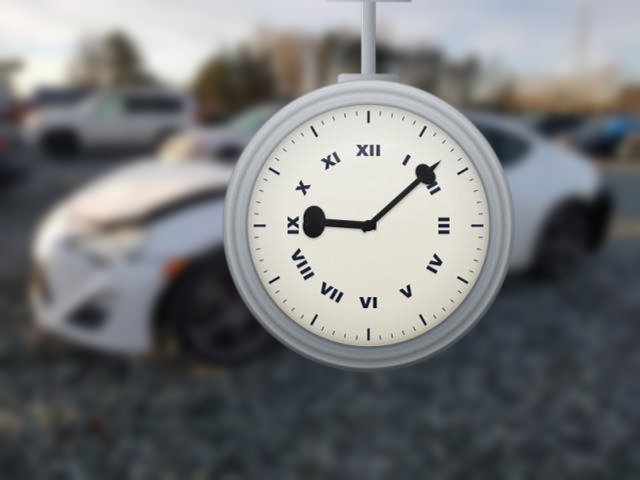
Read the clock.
9:08
